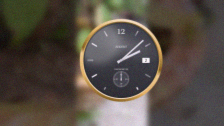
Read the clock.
2:08
